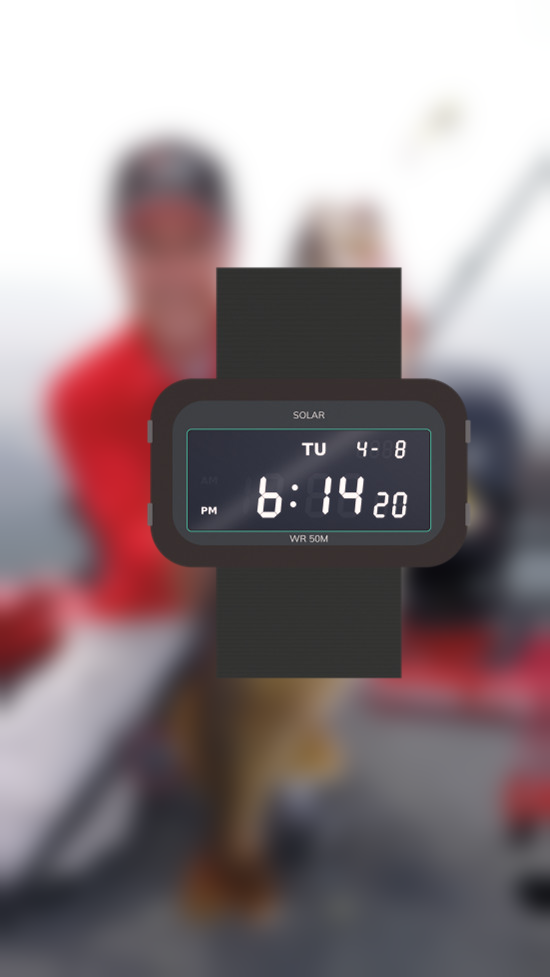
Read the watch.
6:14:20
